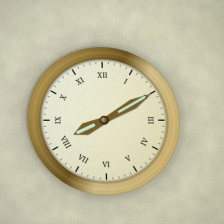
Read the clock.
8:10
